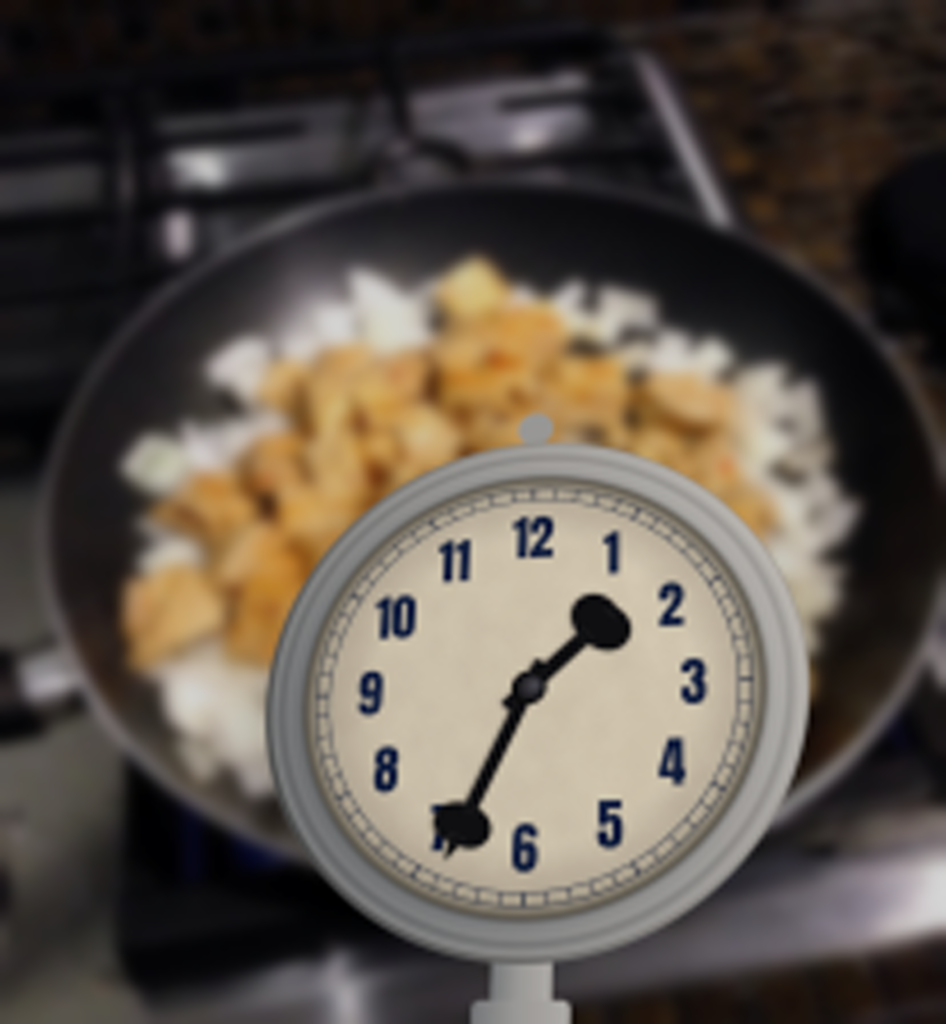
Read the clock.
1:34
